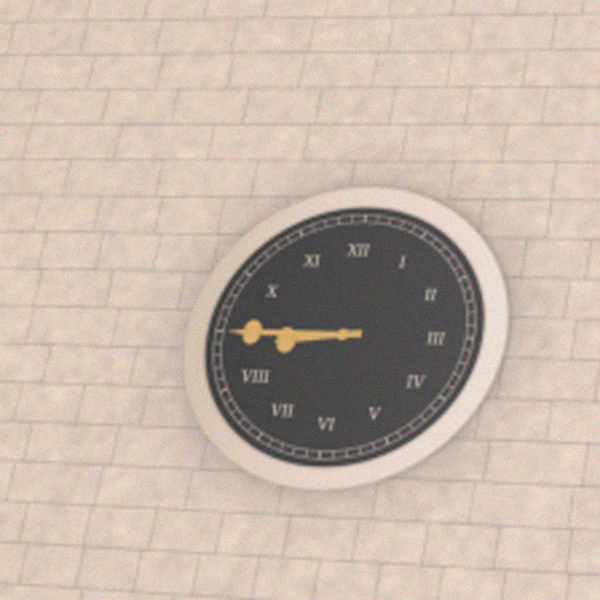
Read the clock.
8:45
